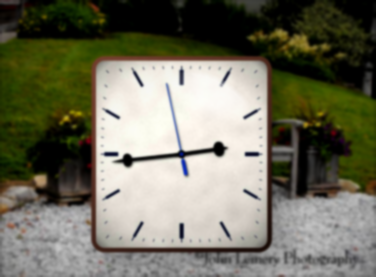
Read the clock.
2:43:58
